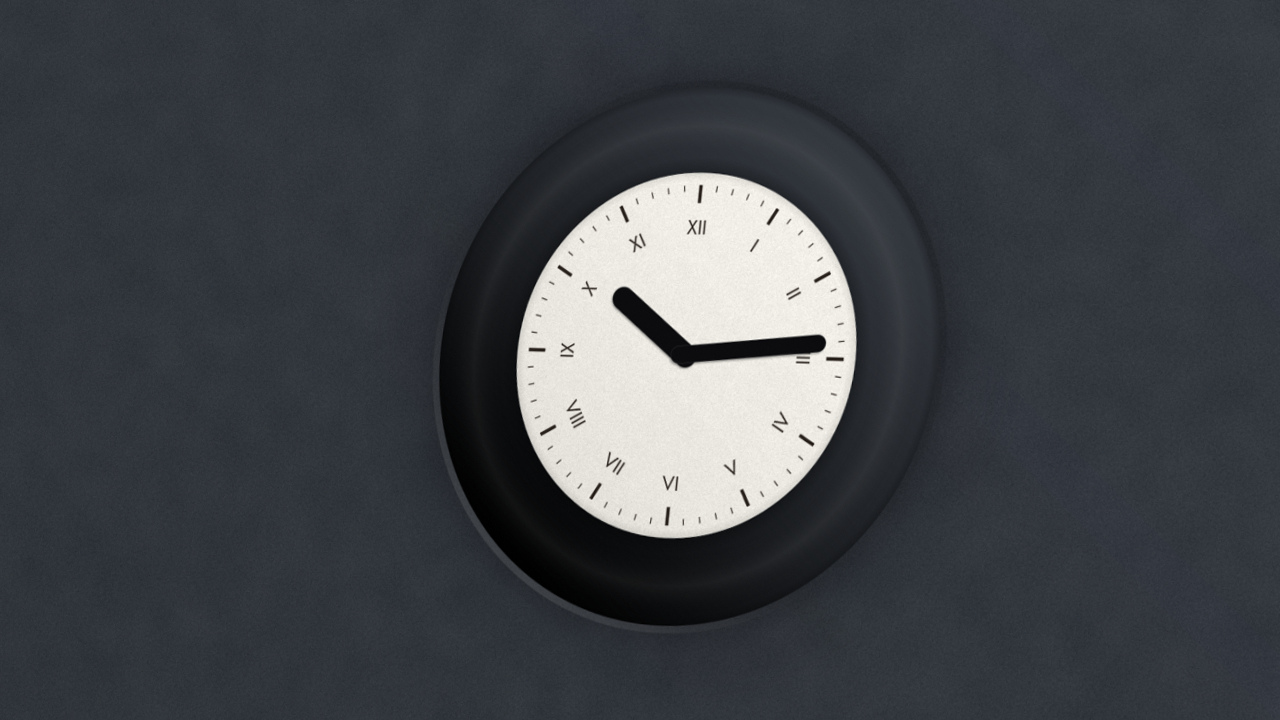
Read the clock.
10:14
